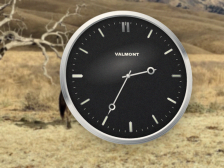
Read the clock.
2:35
